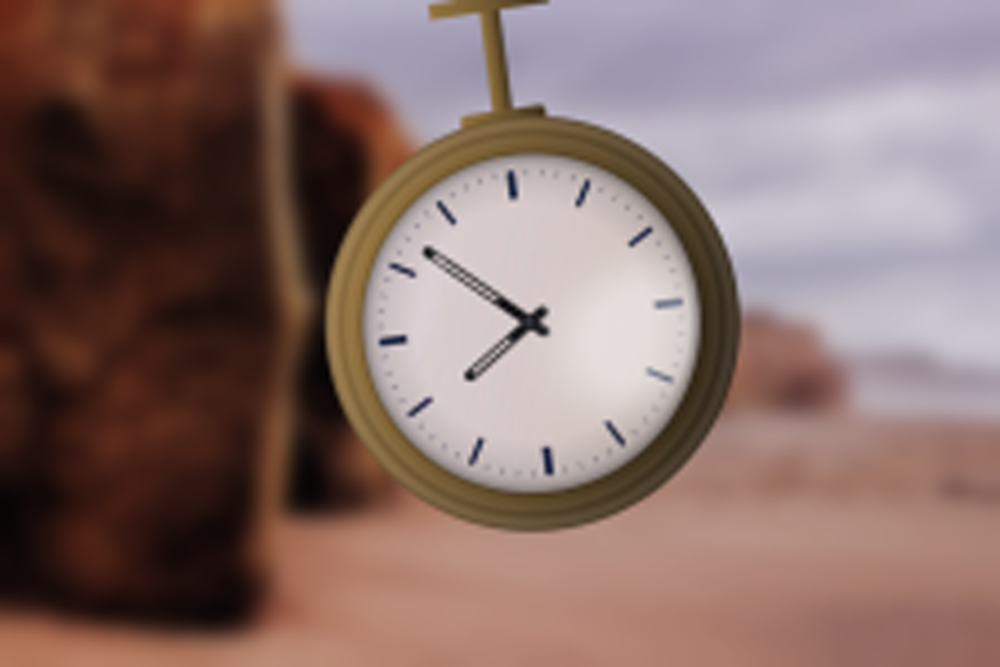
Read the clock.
7:52
